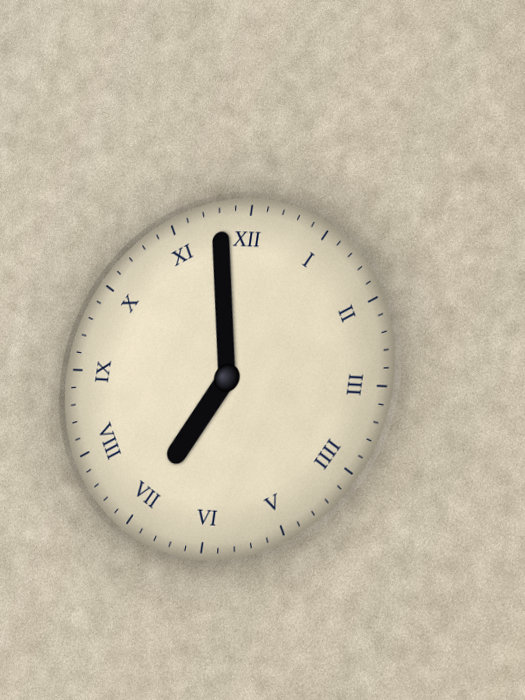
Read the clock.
6:58
